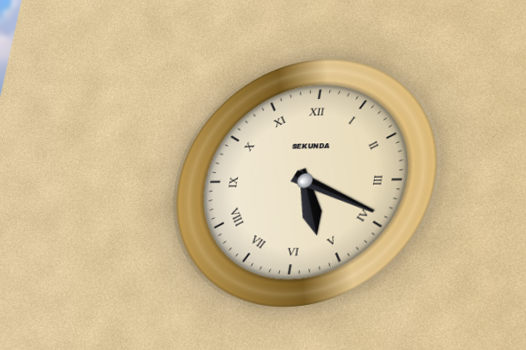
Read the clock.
5:19
